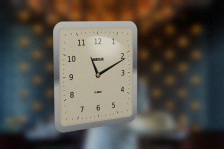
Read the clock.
11:11
